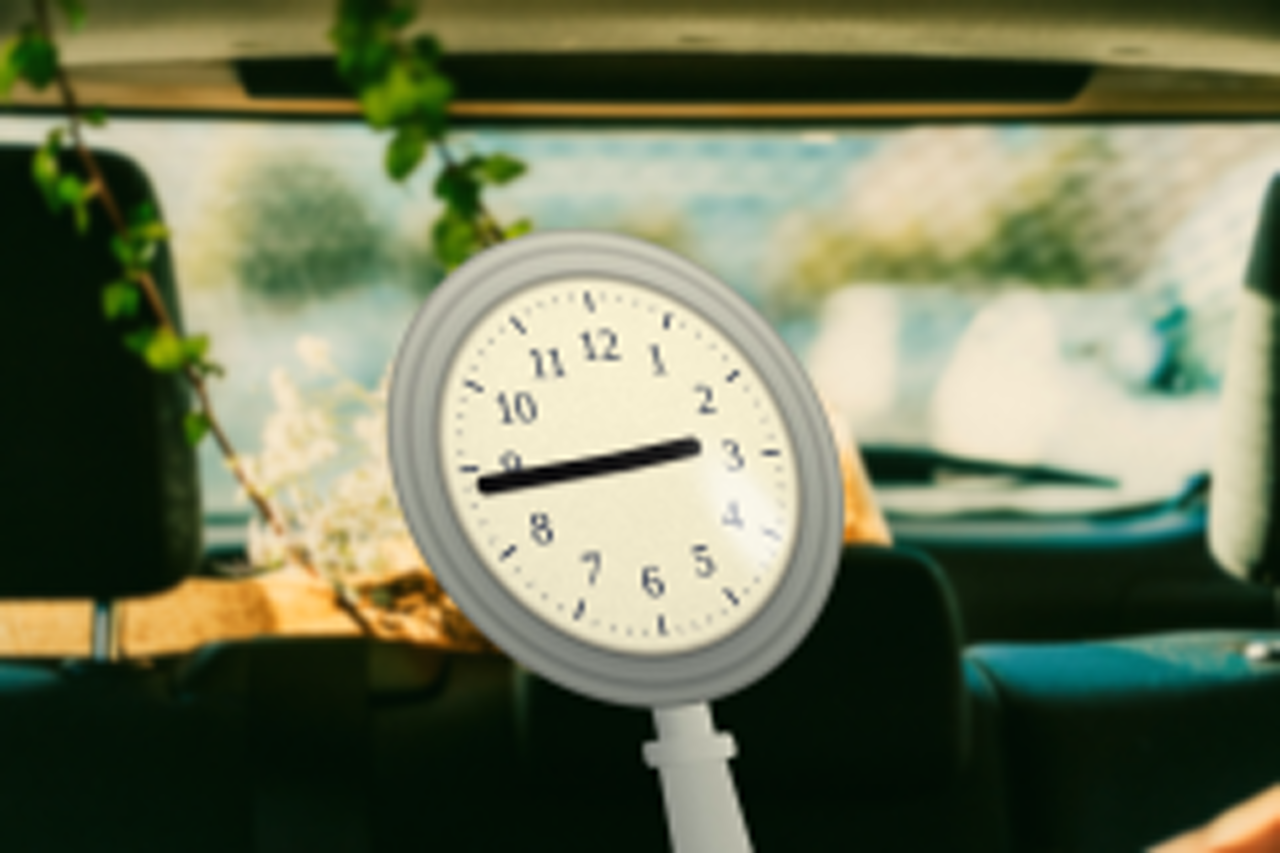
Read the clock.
2:44
